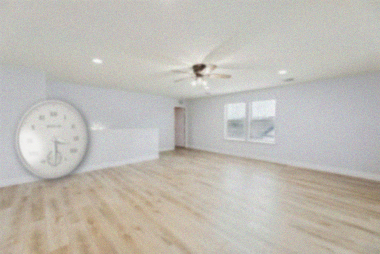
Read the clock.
3:30
